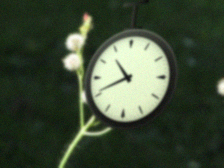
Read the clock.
10:41
